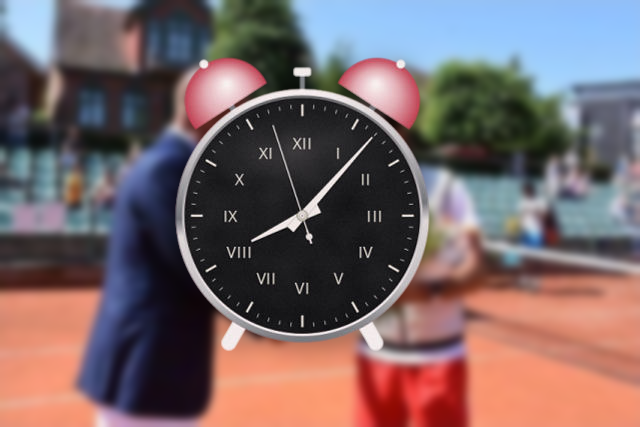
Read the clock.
8:06:57
